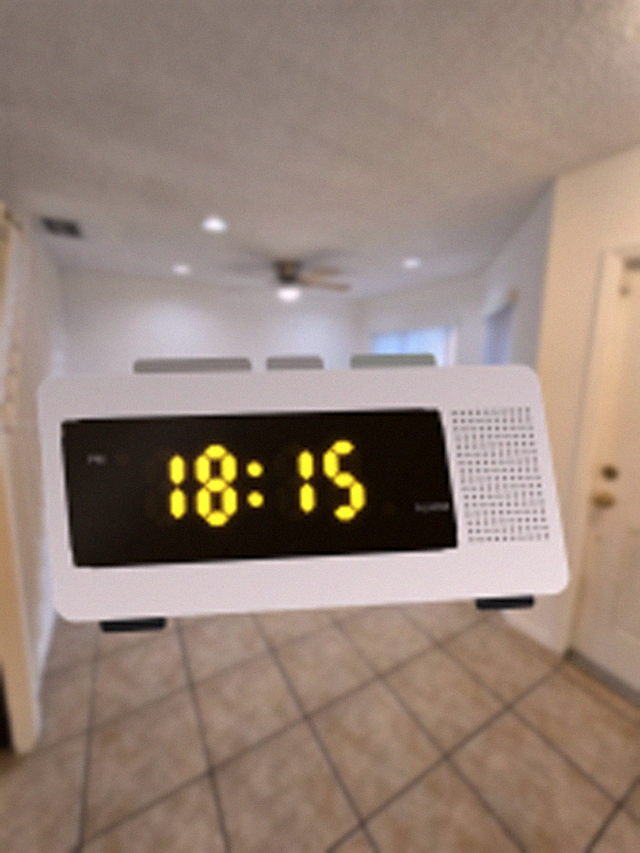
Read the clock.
18:15
